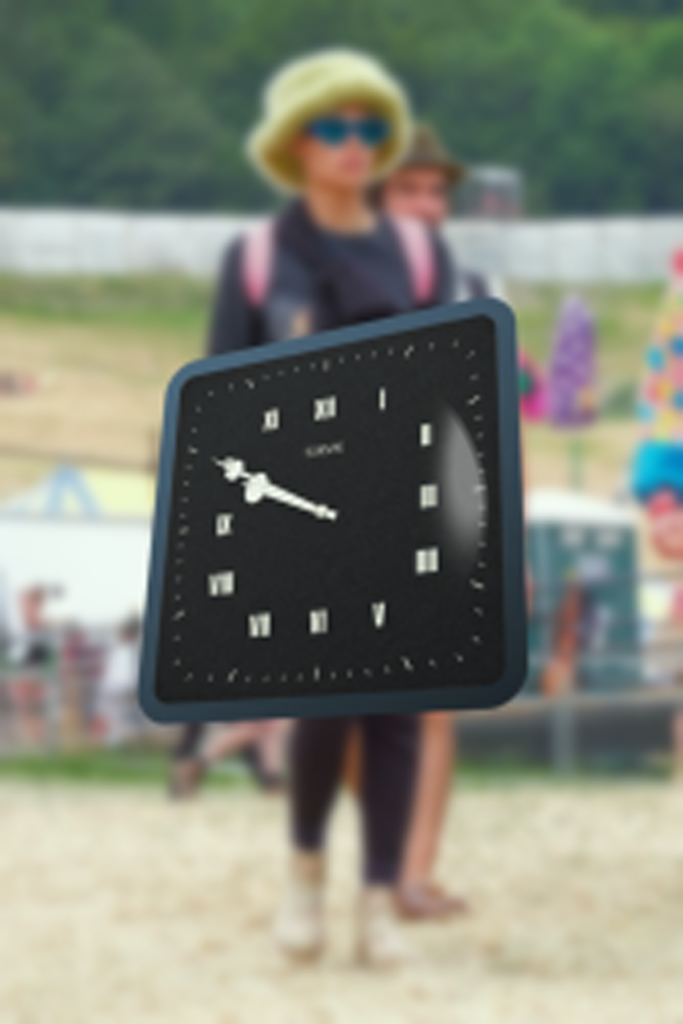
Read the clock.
9:50
